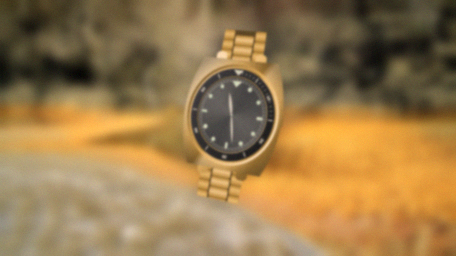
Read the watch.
11:28
